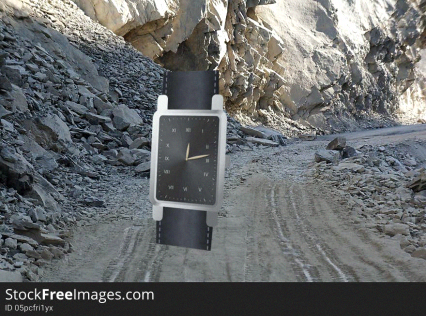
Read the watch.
12:13
